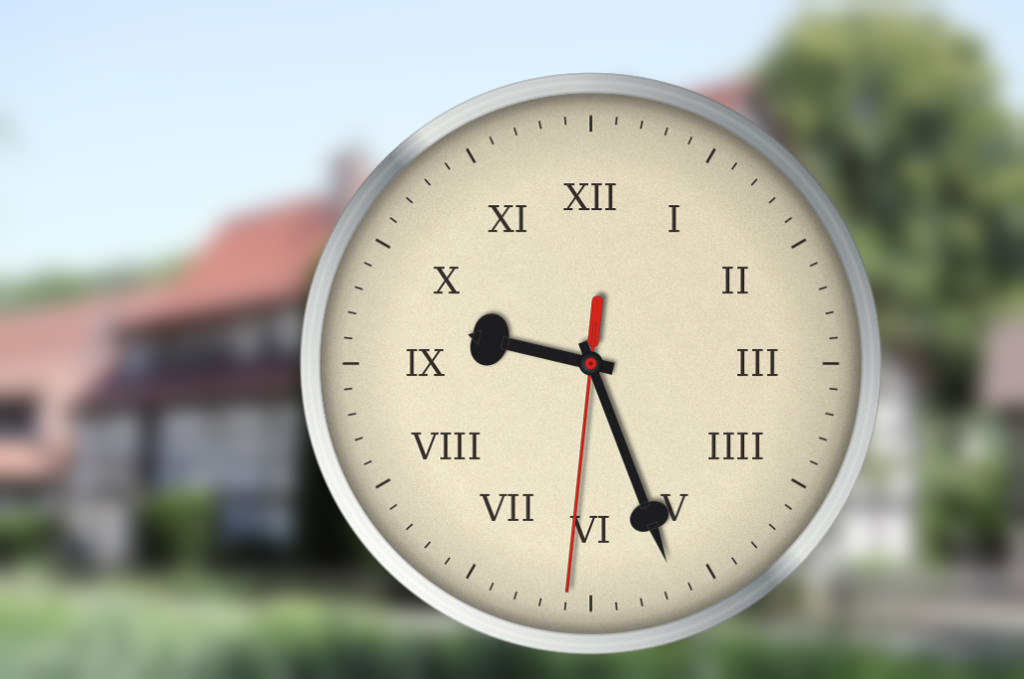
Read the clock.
9:26:31
